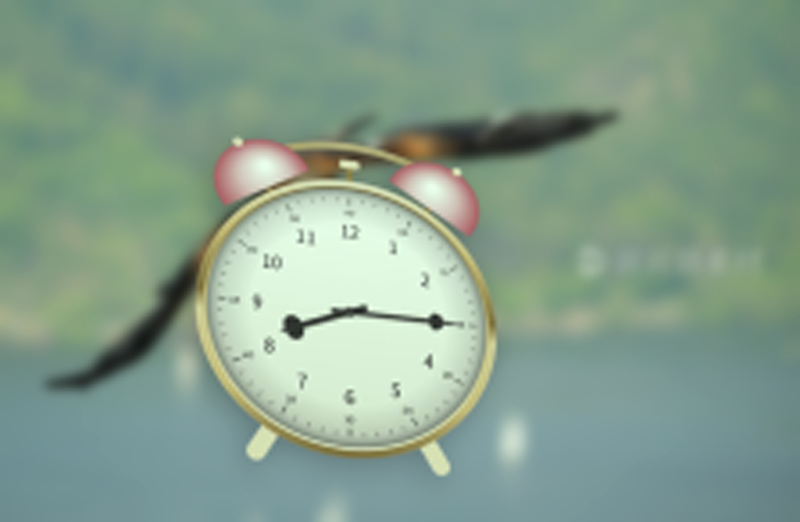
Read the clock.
8:15
